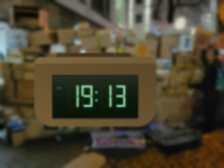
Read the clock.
19:13
